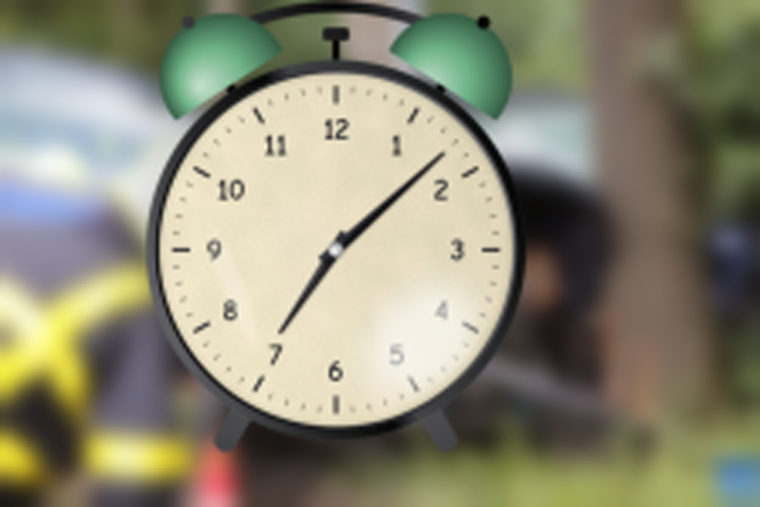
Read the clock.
7:08
